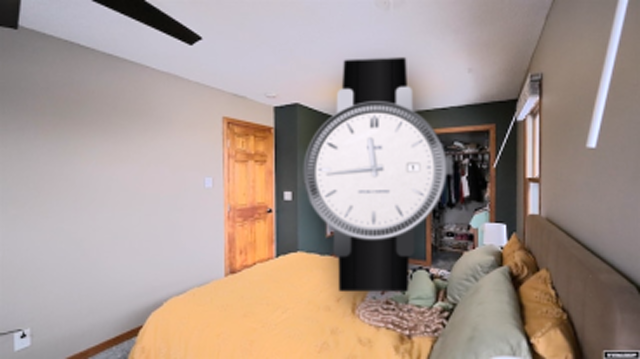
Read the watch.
11:44
